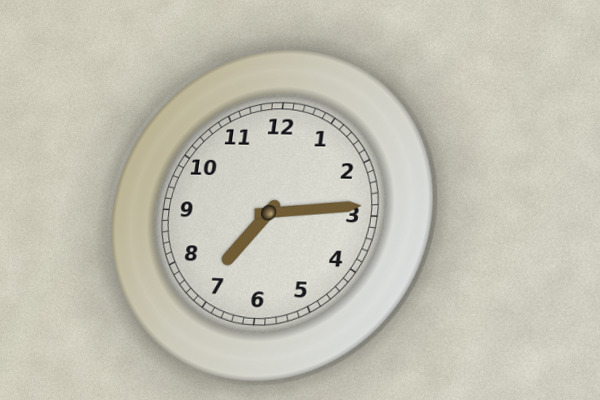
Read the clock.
7:14
